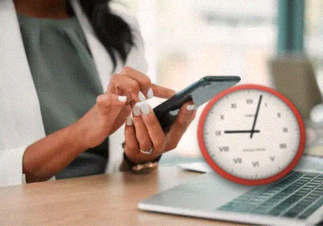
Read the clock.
9:03
